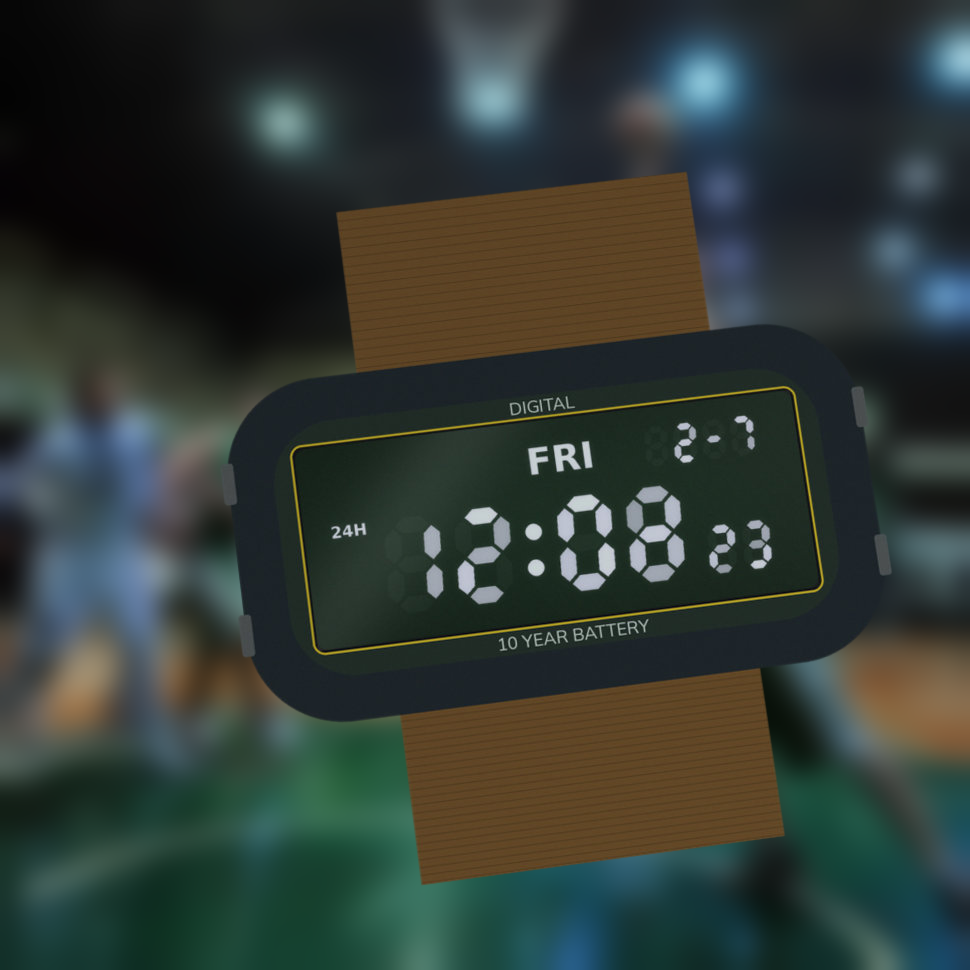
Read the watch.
12:08:23
